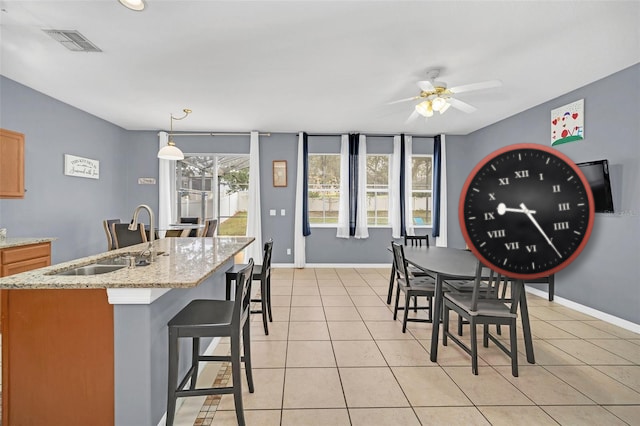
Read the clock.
9:25
